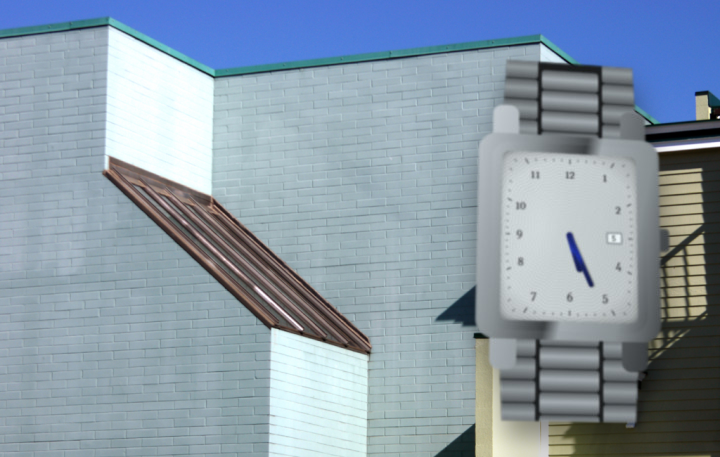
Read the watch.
5:26
